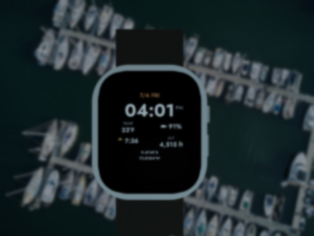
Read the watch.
4:01
